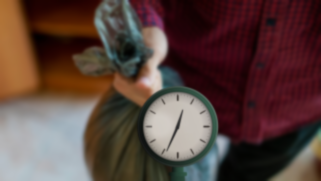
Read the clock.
12:34
